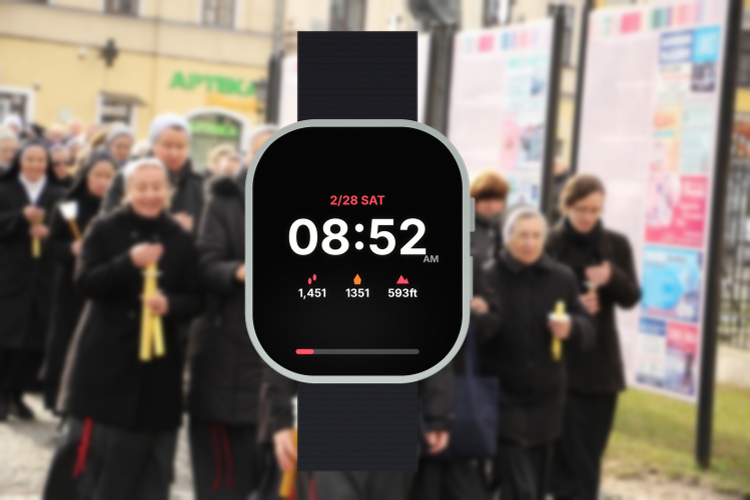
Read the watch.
8:52
